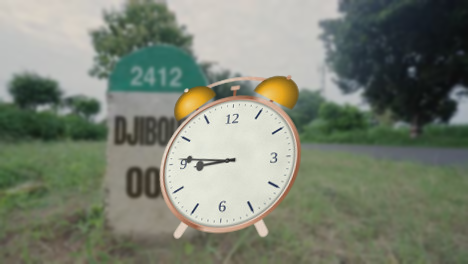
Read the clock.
8:46
